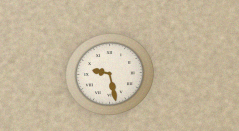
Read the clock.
9:28
